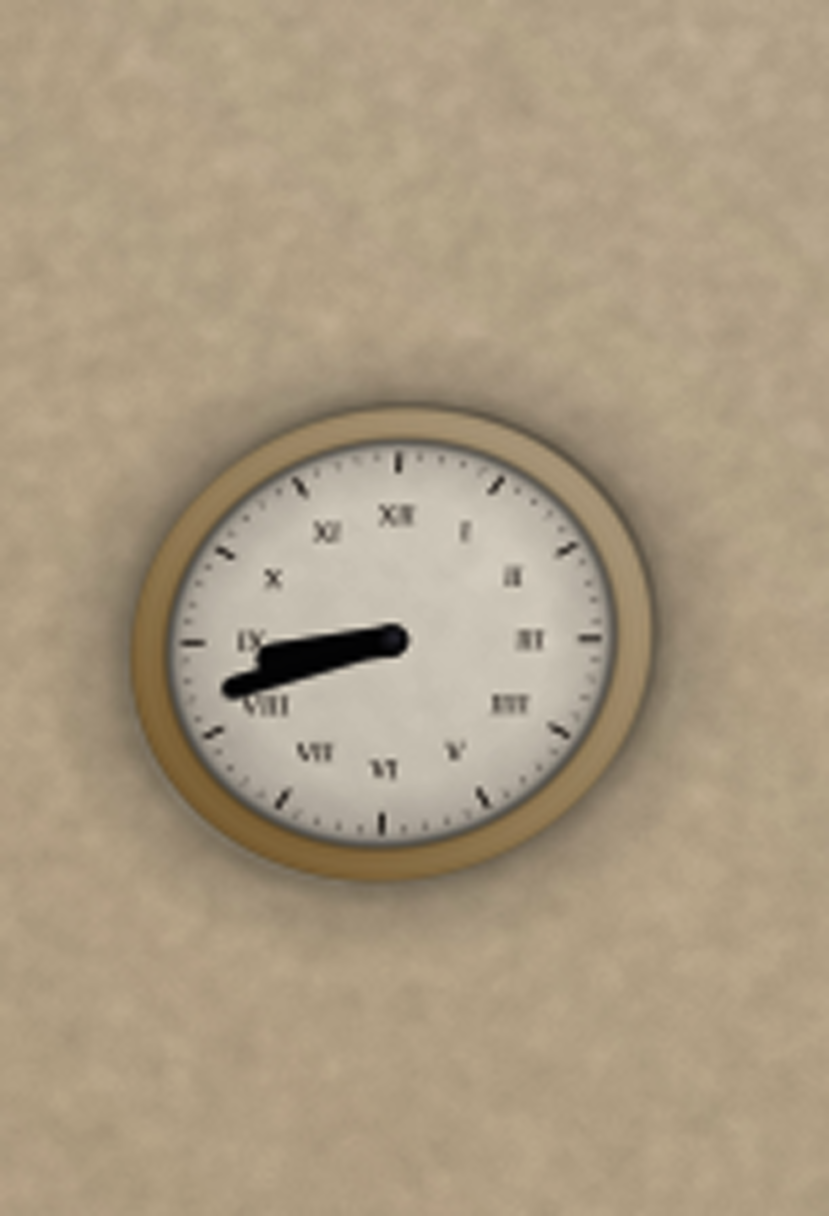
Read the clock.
8:42
